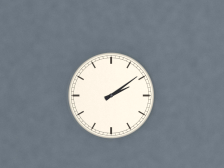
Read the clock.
2:09
